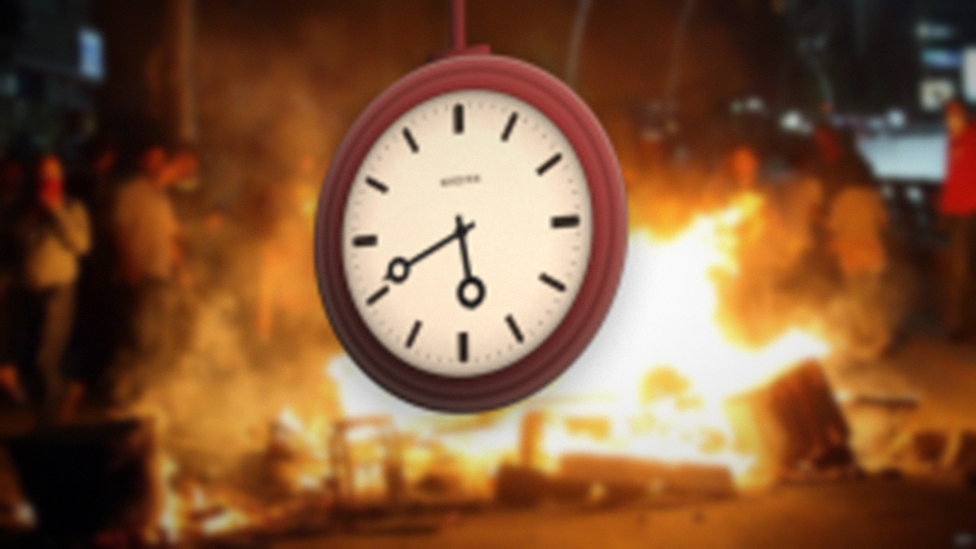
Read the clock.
5:41
